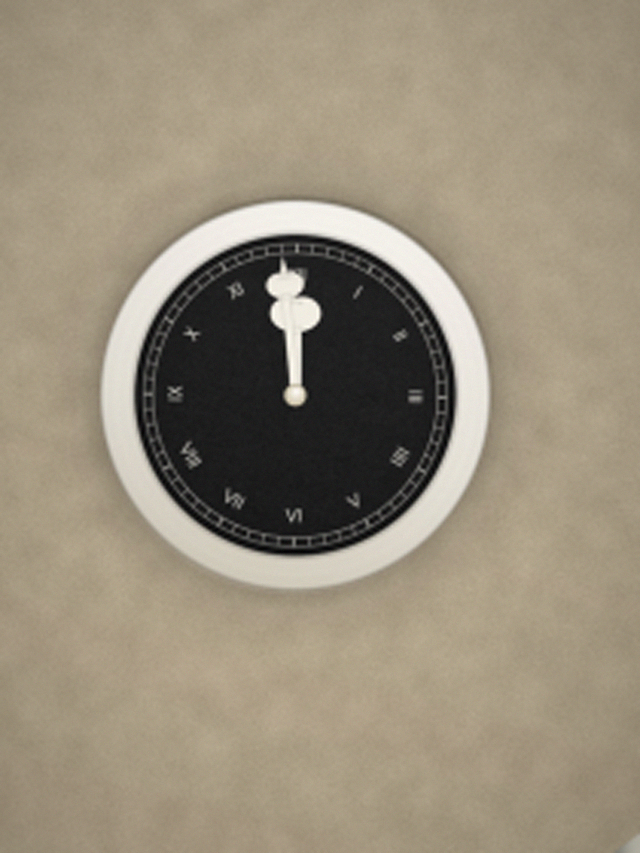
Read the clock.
11:59
